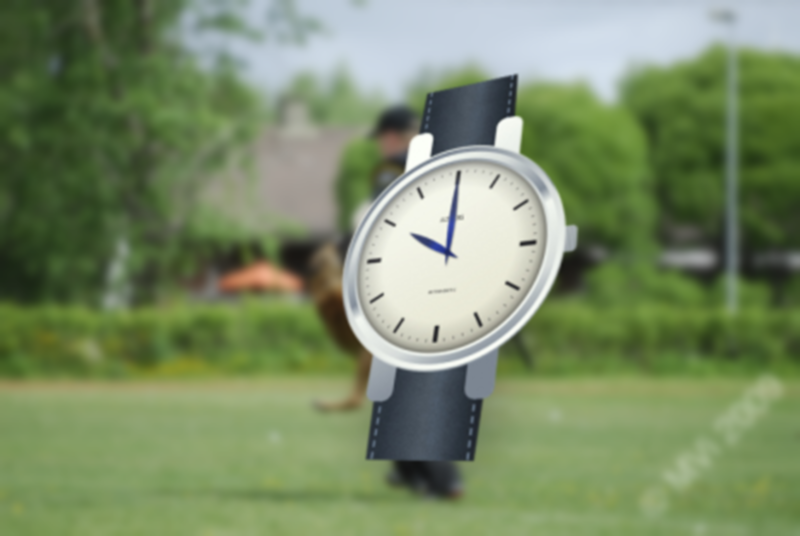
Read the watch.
10:00
